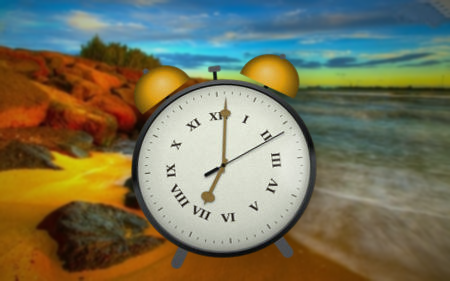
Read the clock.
7:01:11
